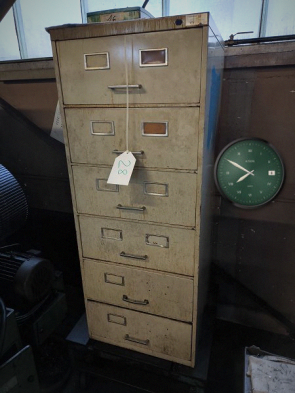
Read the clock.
7:50
